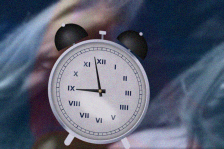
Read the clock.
8:58
